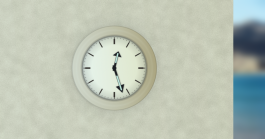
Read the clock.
12:27
